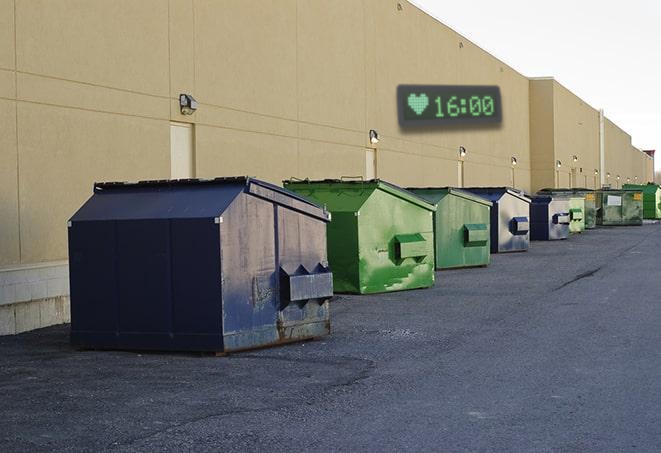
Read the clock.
16:00
